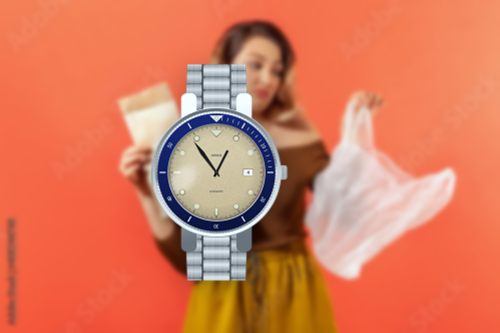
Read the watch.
12:54
